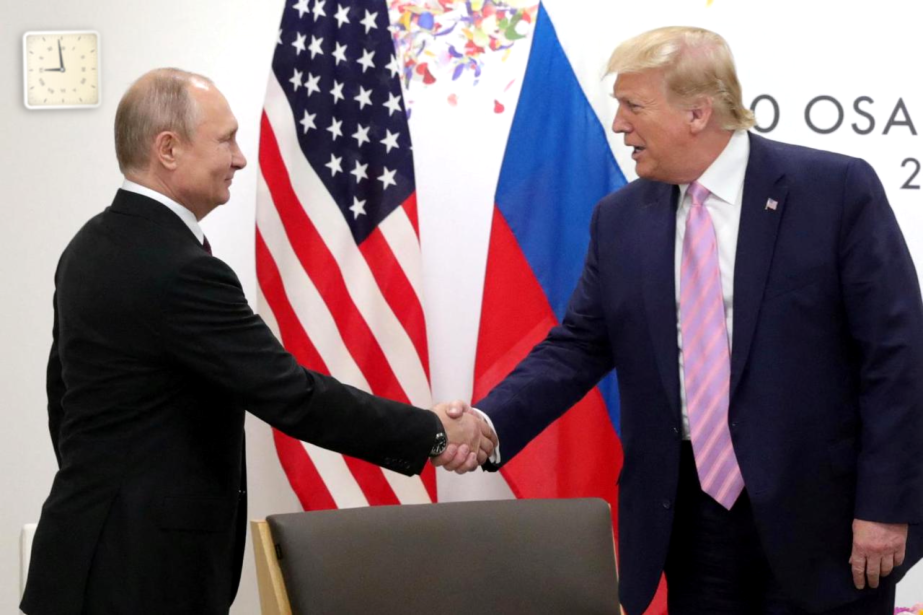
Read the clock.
8:59
